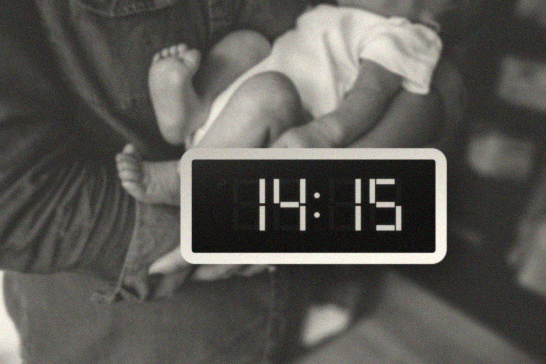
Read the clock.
14:15
